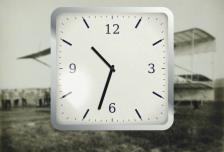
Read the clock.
10:33
